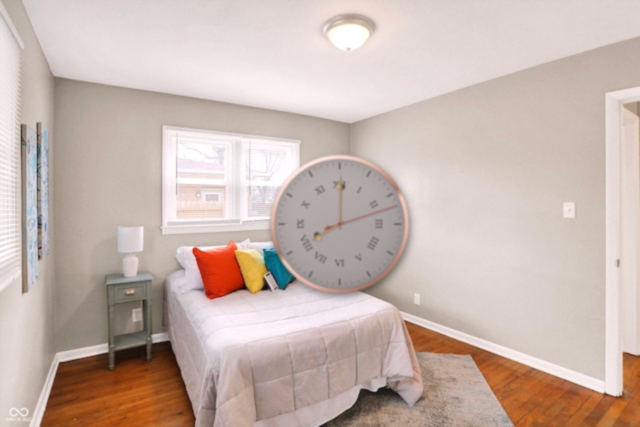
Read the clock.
8:00:12
